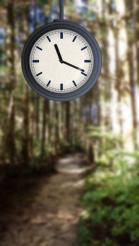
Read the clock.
11:19
